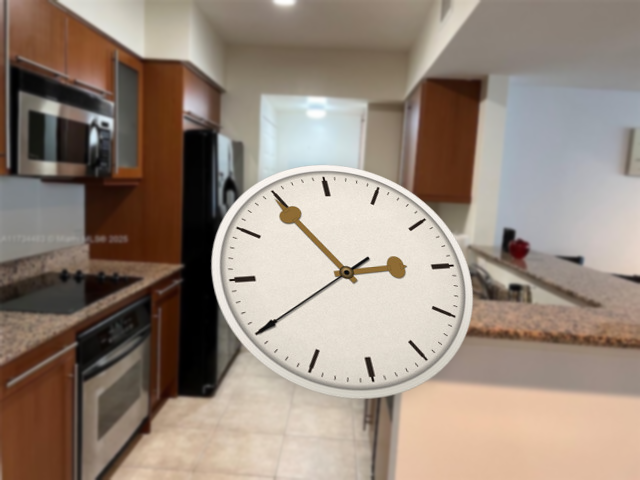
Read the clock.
2:54:40
